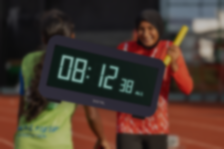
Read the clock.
8:12:38
